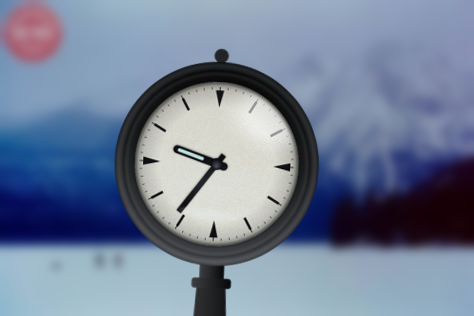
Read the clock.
9:36
